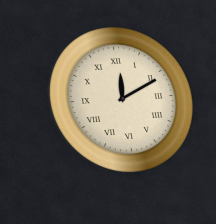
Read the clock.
12:11
